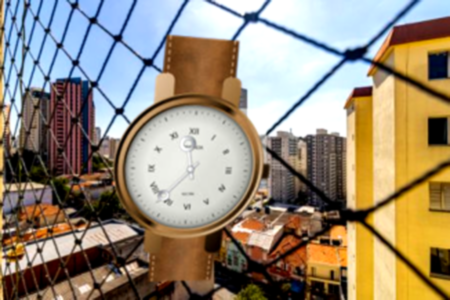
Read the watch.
11:37
